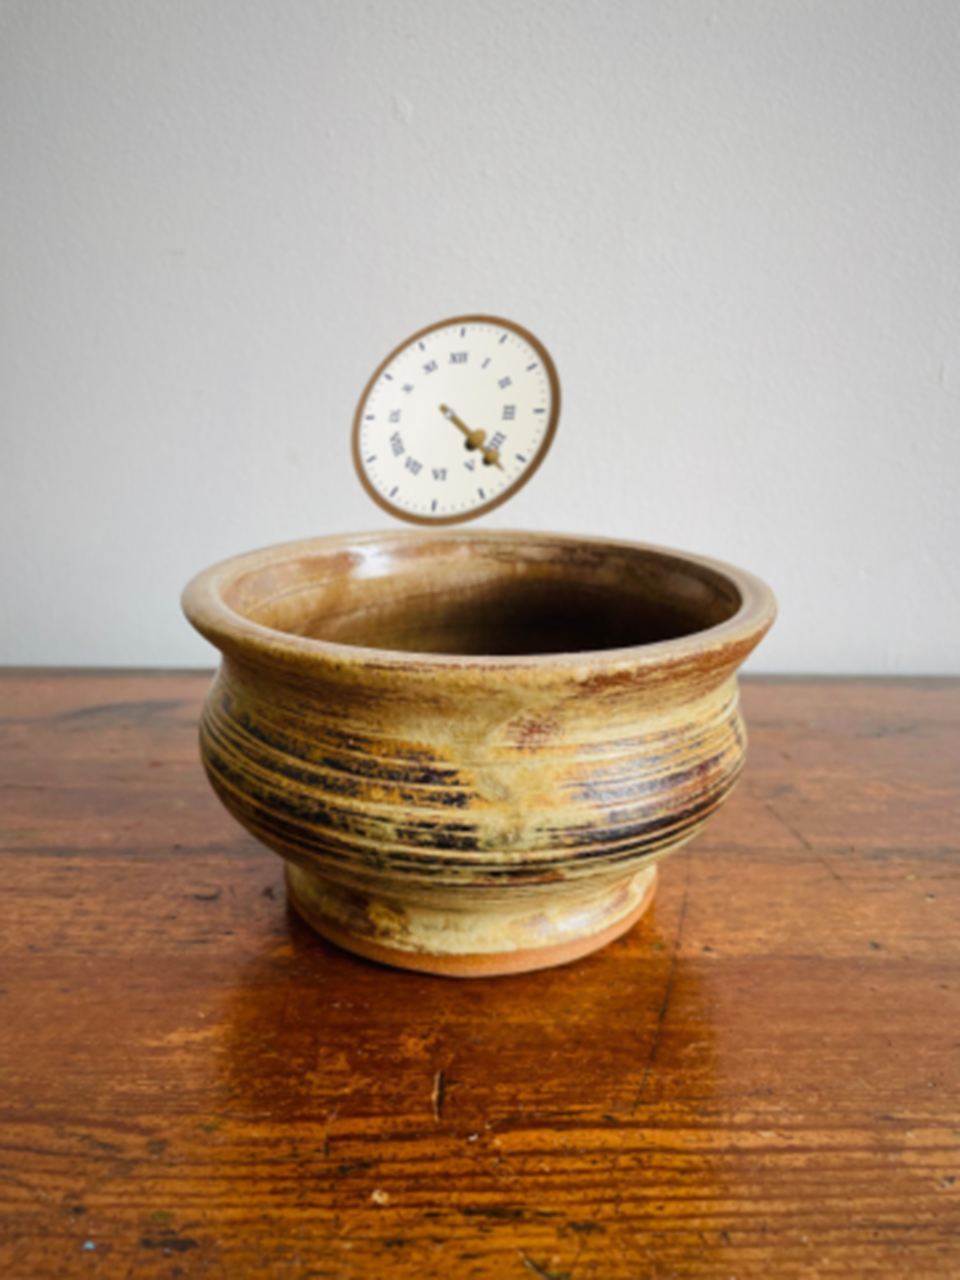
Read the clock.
4:22
